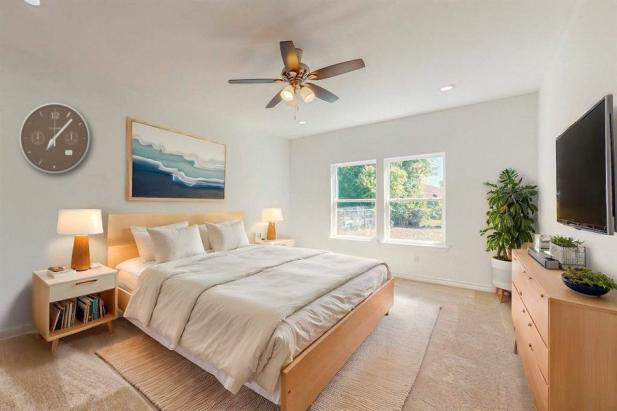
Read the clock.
7:07
